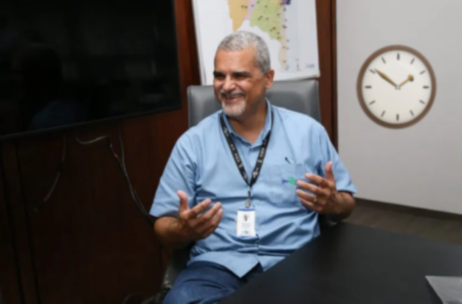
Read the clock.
1:51
